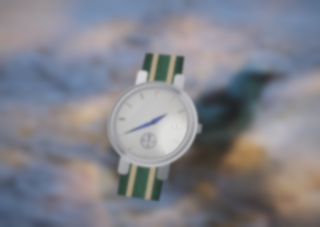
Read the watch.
1:40
